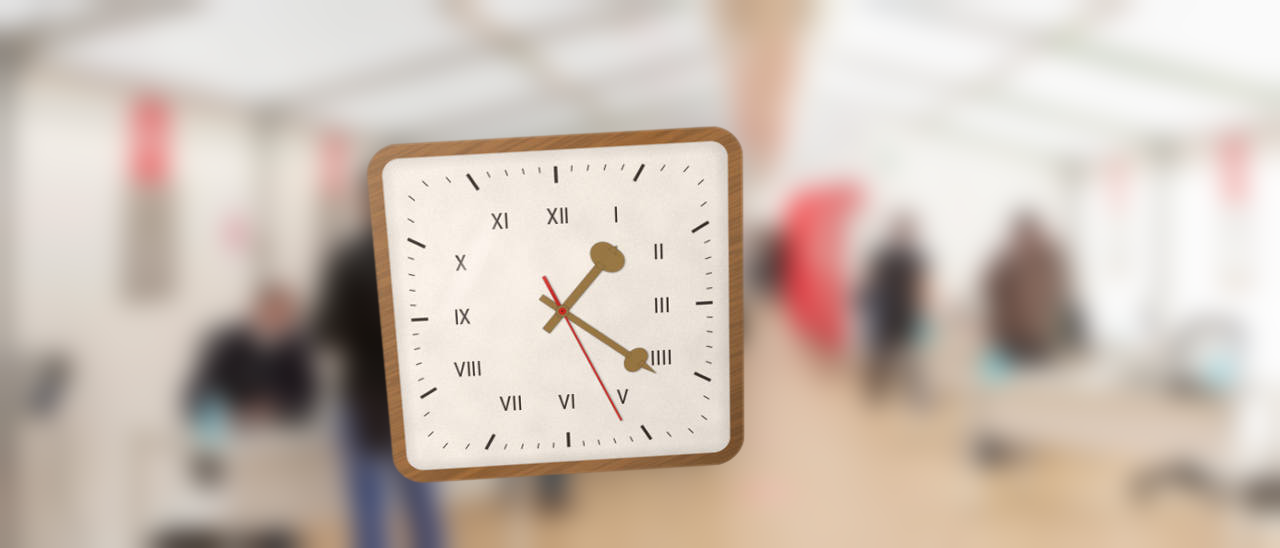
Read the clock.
1:21:26
